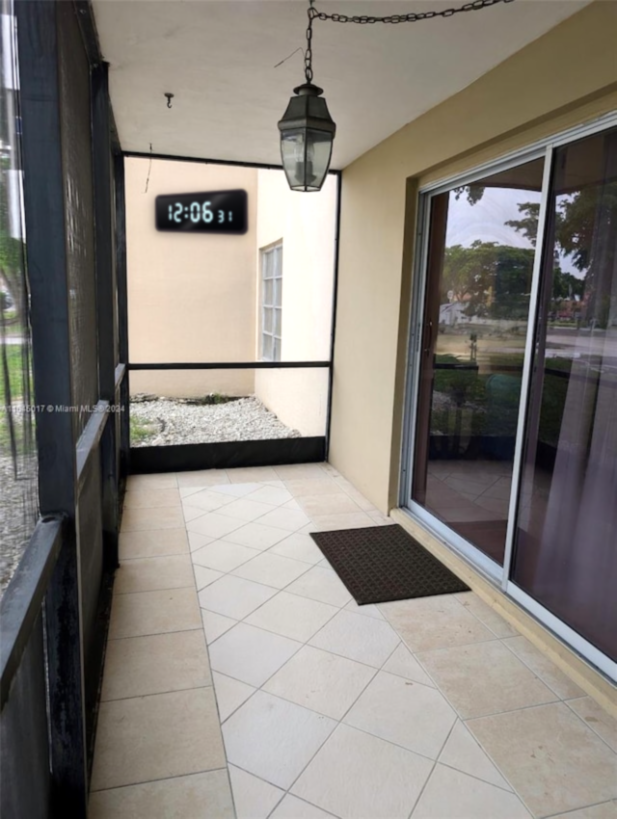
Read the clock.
12:06
